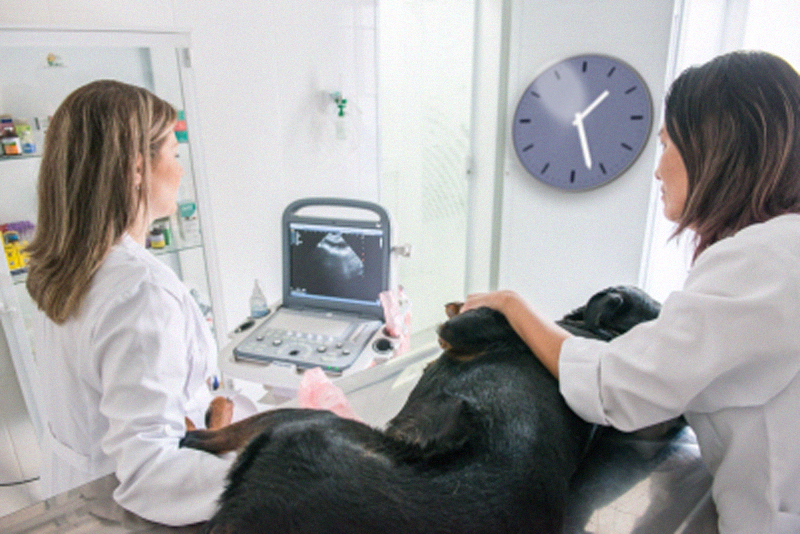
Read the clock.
1:27
